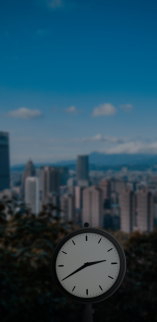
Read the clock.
2:40
